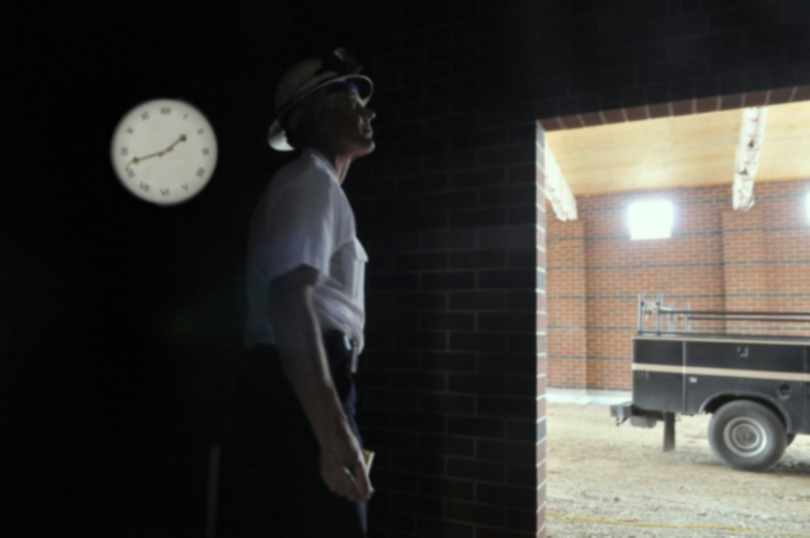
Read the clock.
1:42
